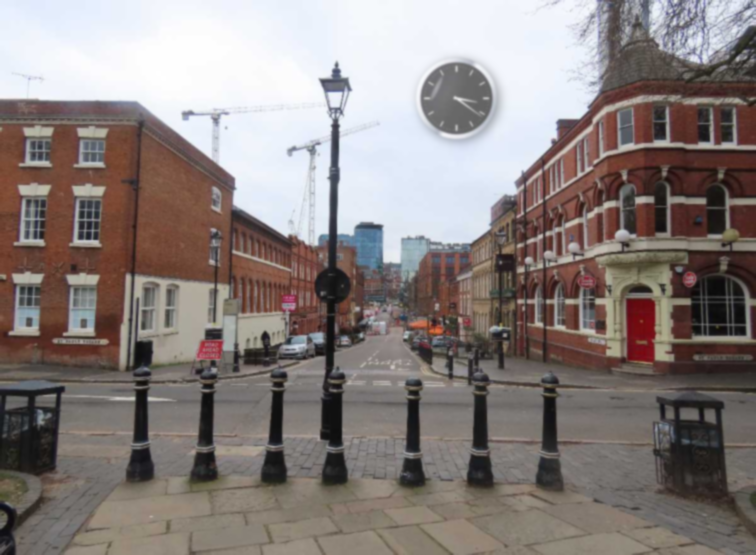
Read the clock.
3:21
